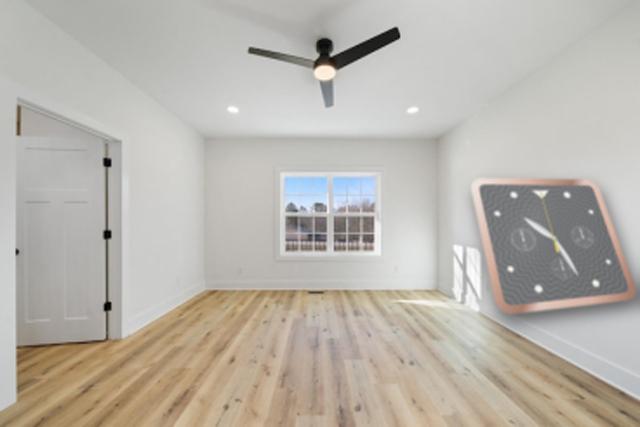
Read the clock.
10:27
